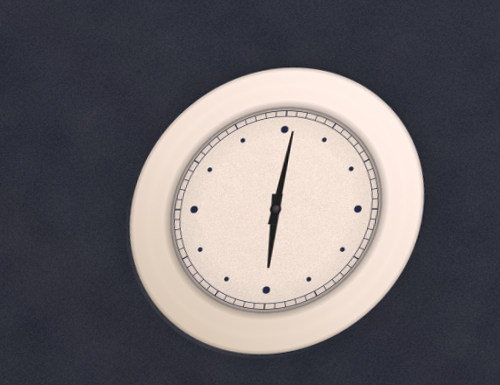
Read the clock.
6:01
